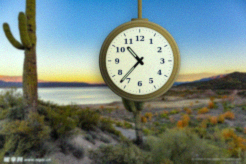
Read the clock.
10:37
